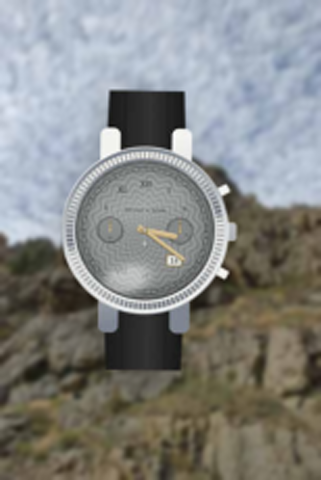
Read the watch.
3:21
